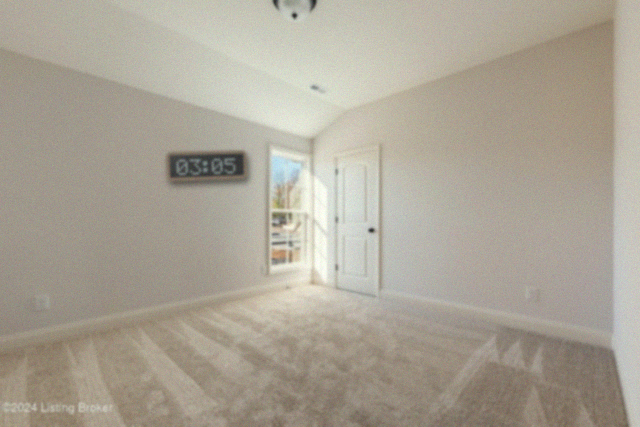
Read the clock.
3:05
